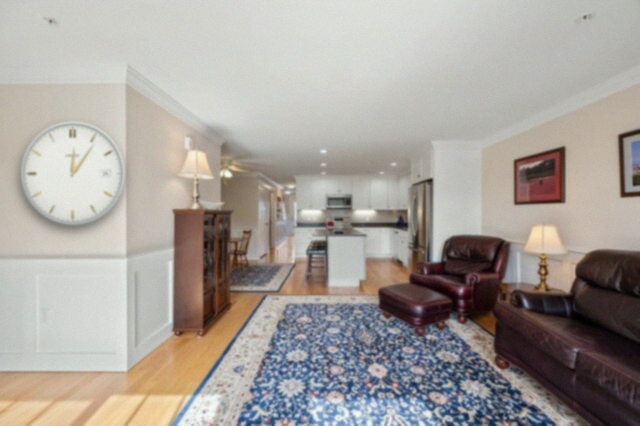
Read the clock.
12:06
